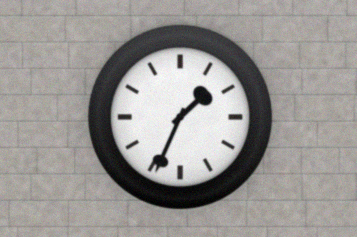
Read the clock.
1:34
